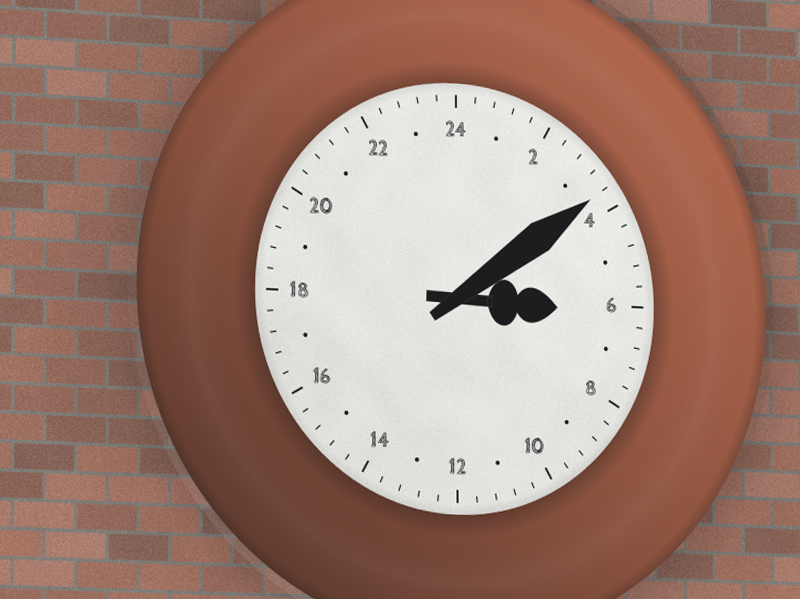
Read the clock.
6:09
